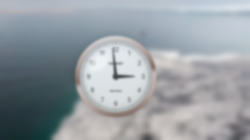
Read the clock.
2:59
